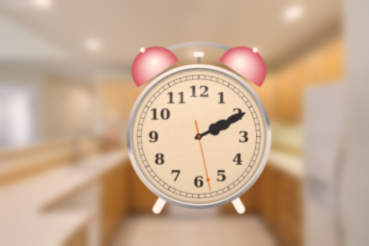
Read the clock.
2:10:28
